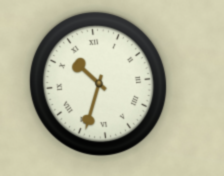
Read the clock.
10:34
